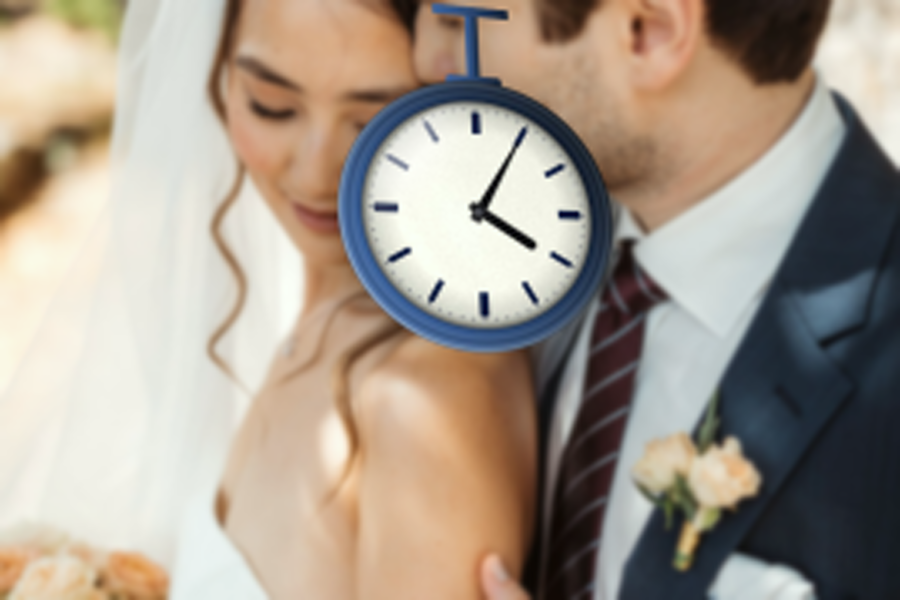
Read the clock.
4:05
